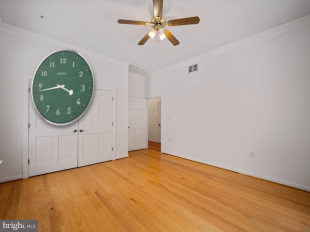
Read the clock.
3:43
